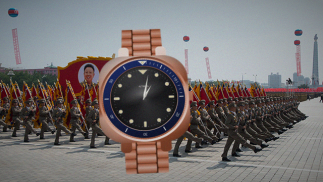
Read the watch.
1:02
